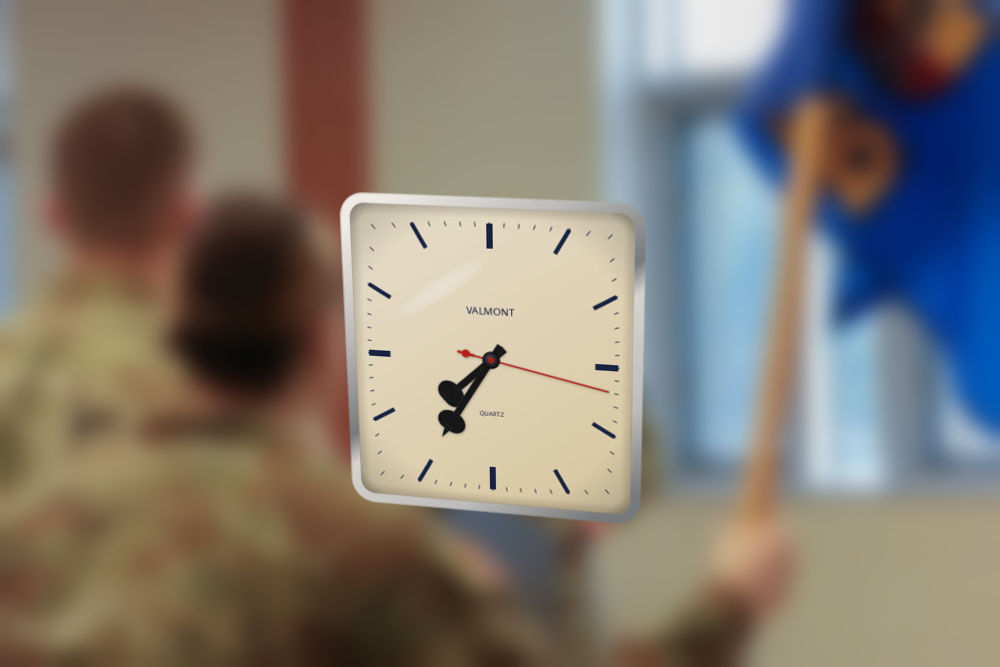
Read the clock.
7:35:17
